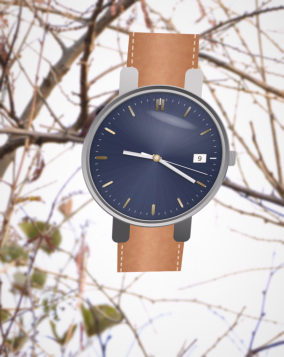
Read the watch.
9:20:18
